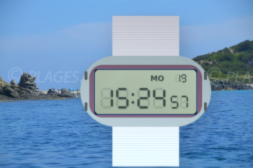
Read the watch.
15:24:57
